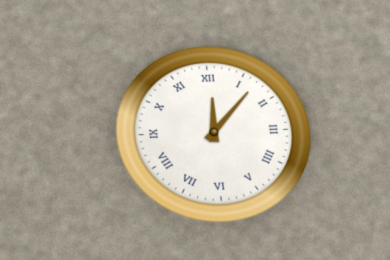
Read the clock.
12:07
